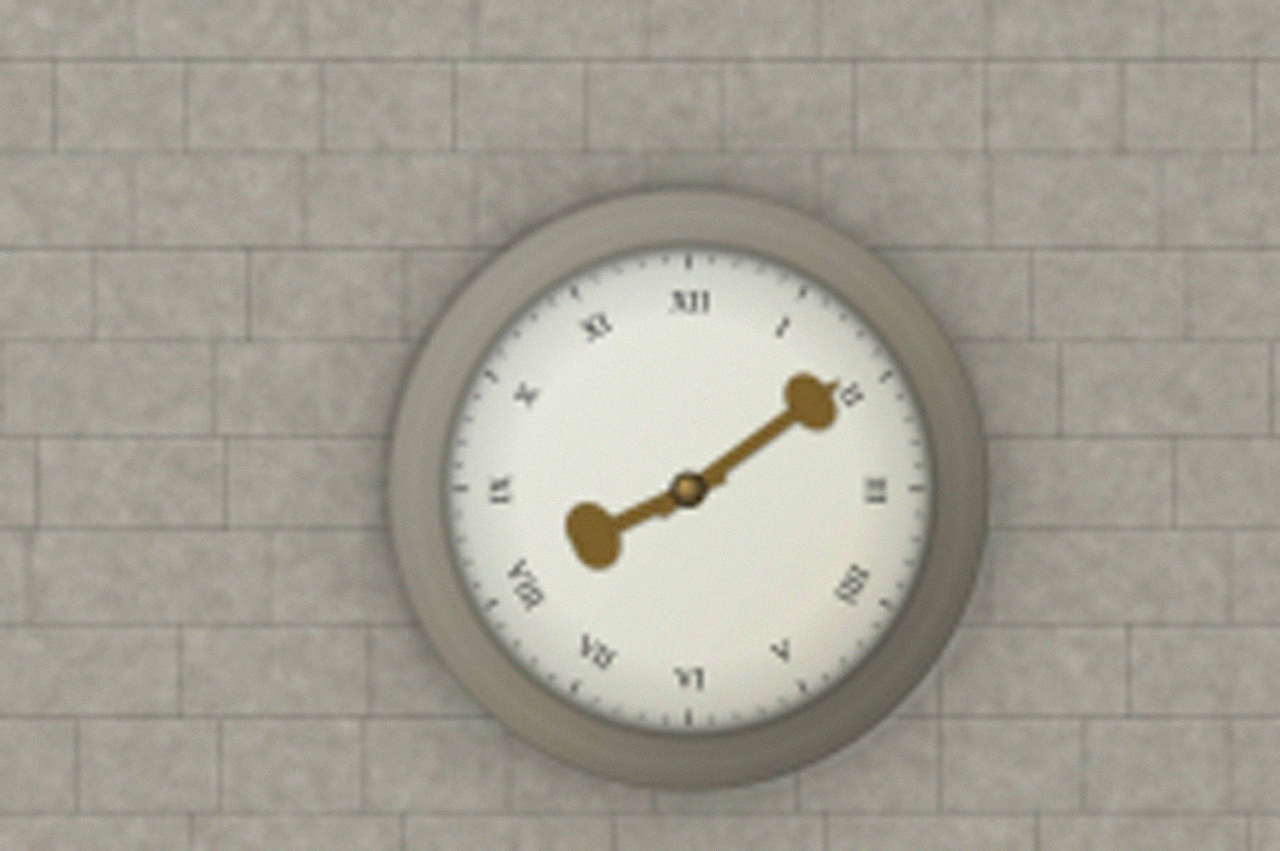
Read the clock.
8:09
